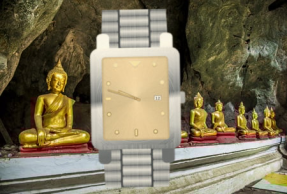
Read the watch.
9:48
